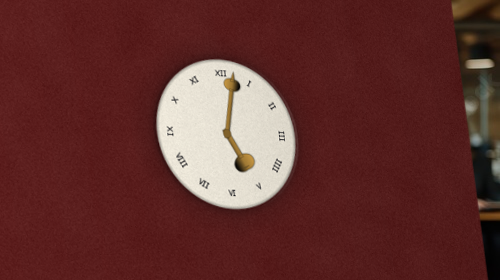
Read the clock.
5:02
